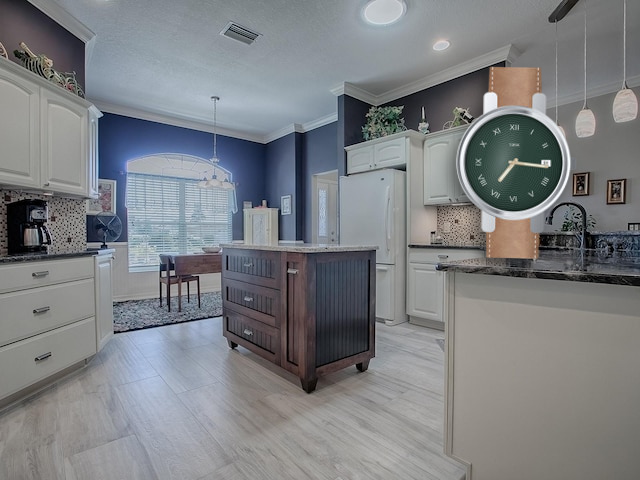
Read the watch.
7:16
